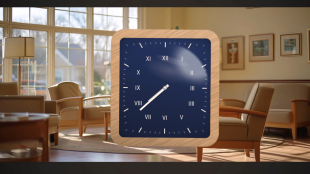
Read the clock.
7:38
